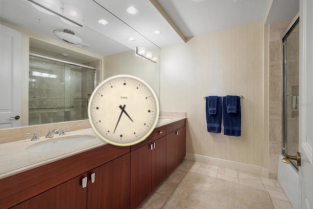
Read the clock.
4:33
